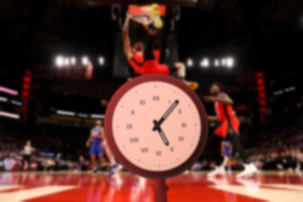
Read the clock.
5:07
